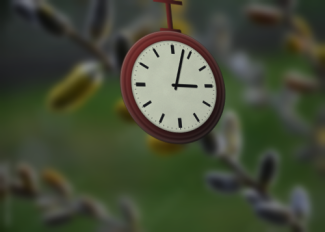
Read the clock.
3:03
